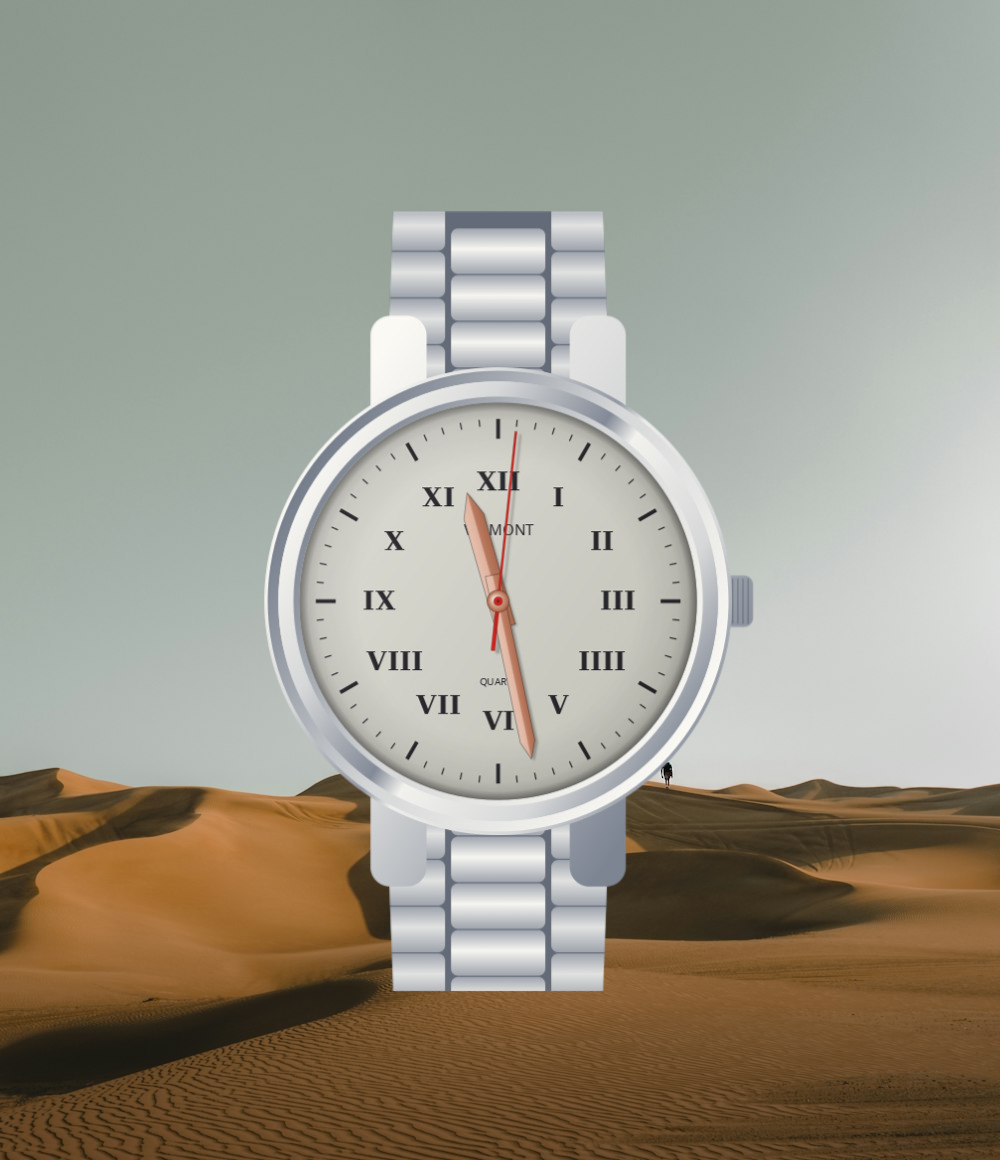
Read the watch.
11:28:01
